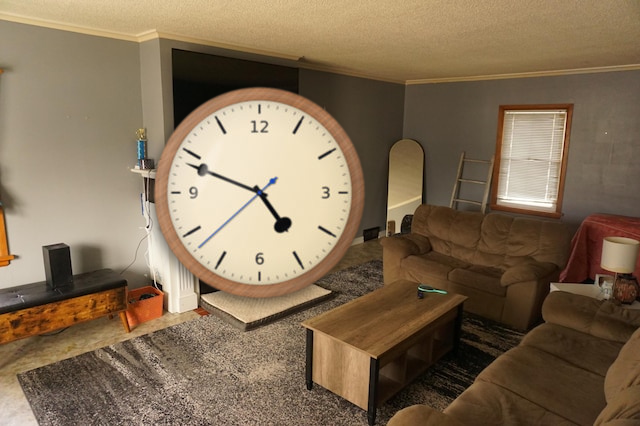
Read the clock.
4:48:38
